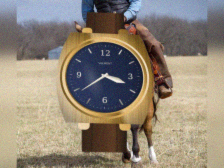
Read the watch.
3:39
